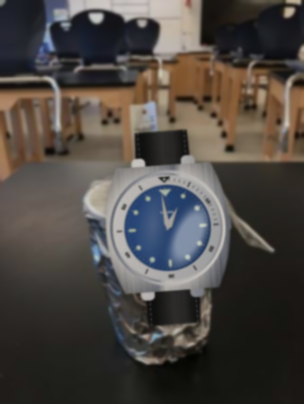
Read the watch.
12:59
